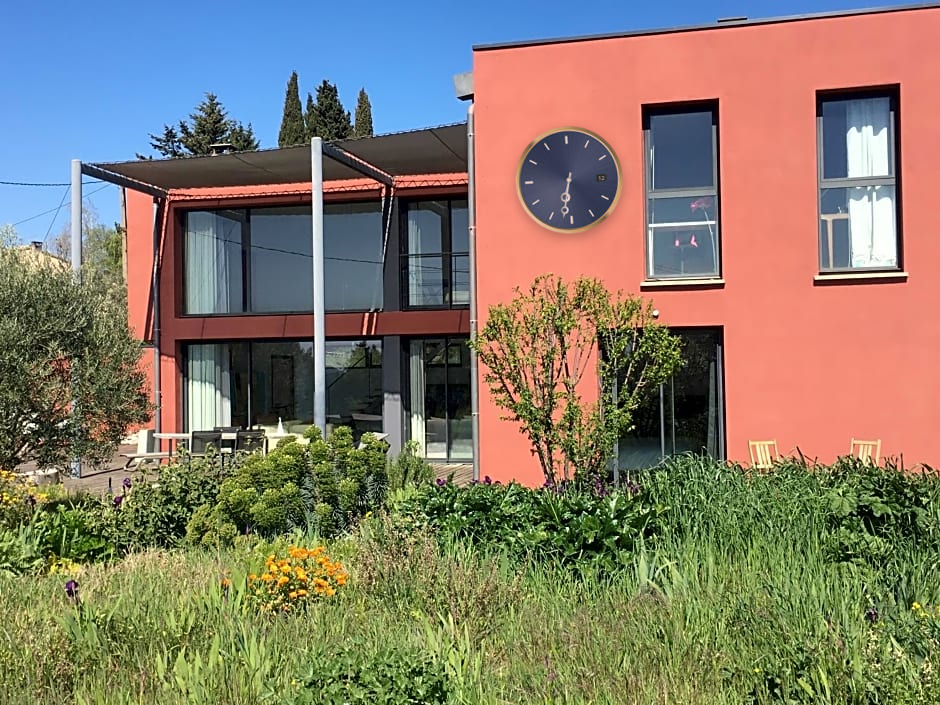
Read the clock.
6:32
